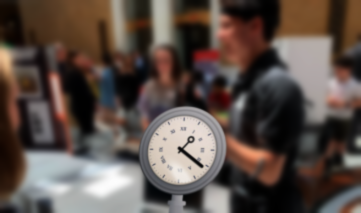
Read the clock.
1:21
